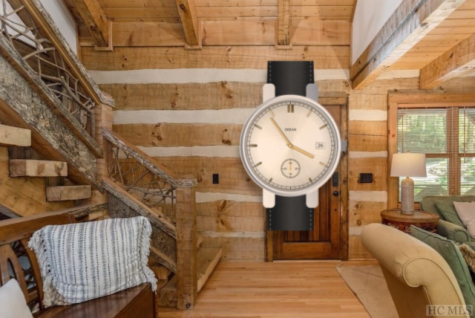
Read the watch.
3:54
